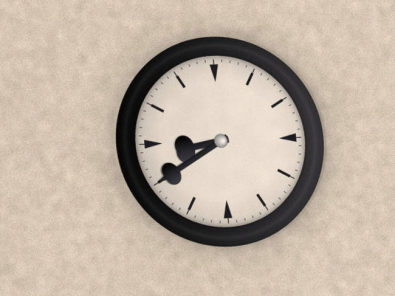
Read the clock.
8:40
